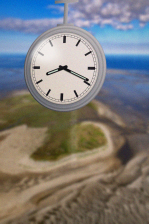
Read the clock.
8:19
